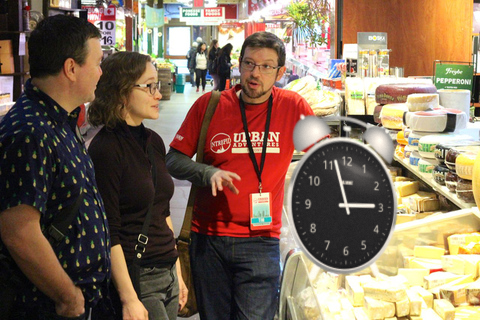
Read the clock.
2:57
